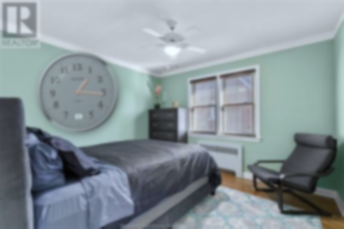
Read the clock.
1:16
